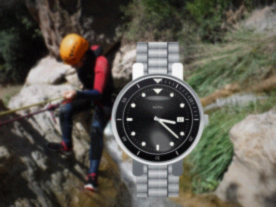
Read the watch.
3:22
